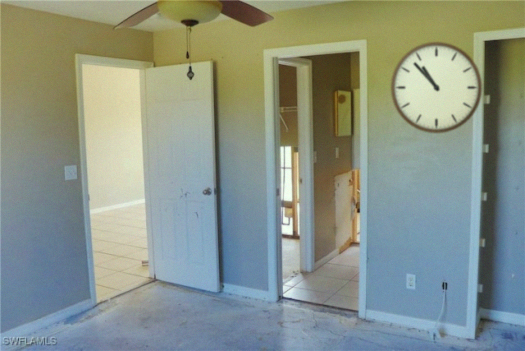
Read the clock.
10:53
